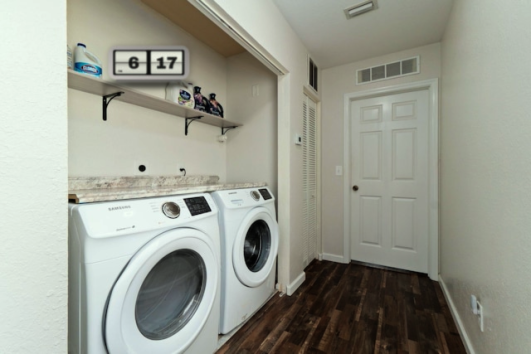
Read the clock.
6:17
